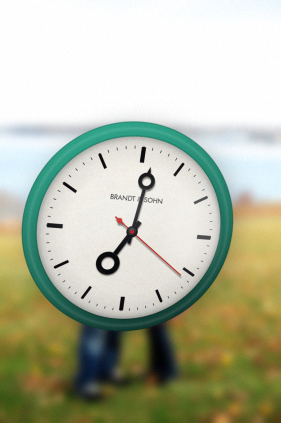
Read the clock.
7:01:21
